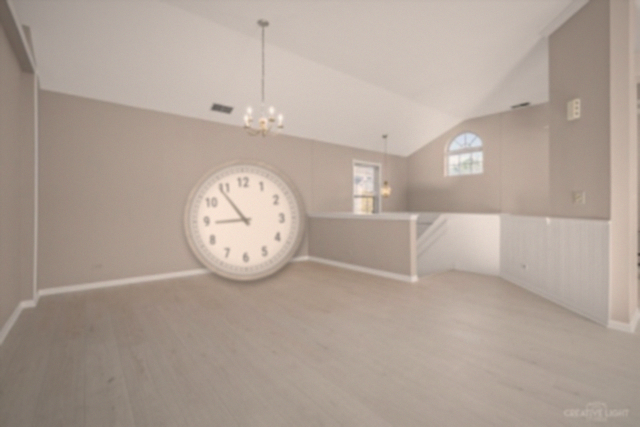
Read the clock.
8:54
